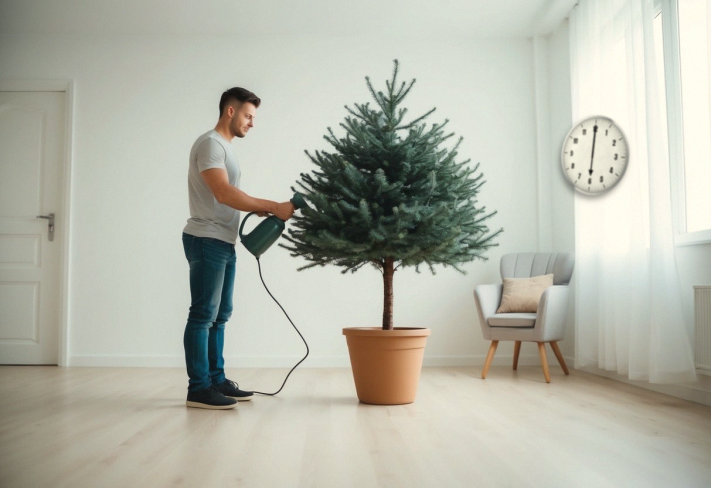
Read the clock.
6:00
